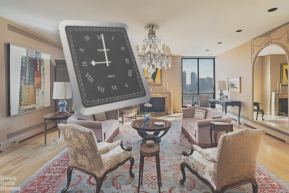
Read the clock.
9:01
